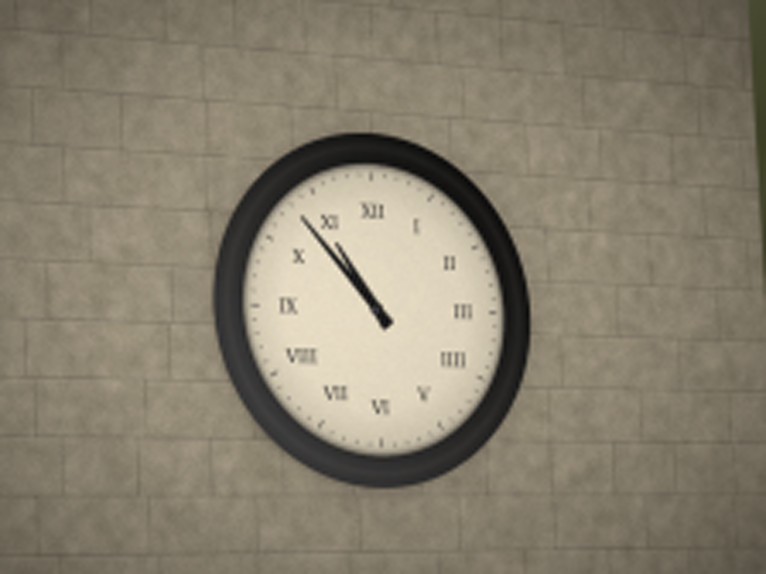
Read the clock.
10:53
